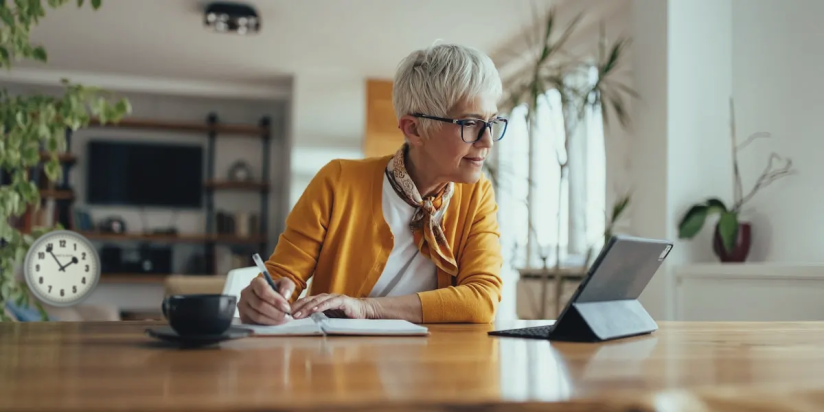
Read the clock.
1:54
